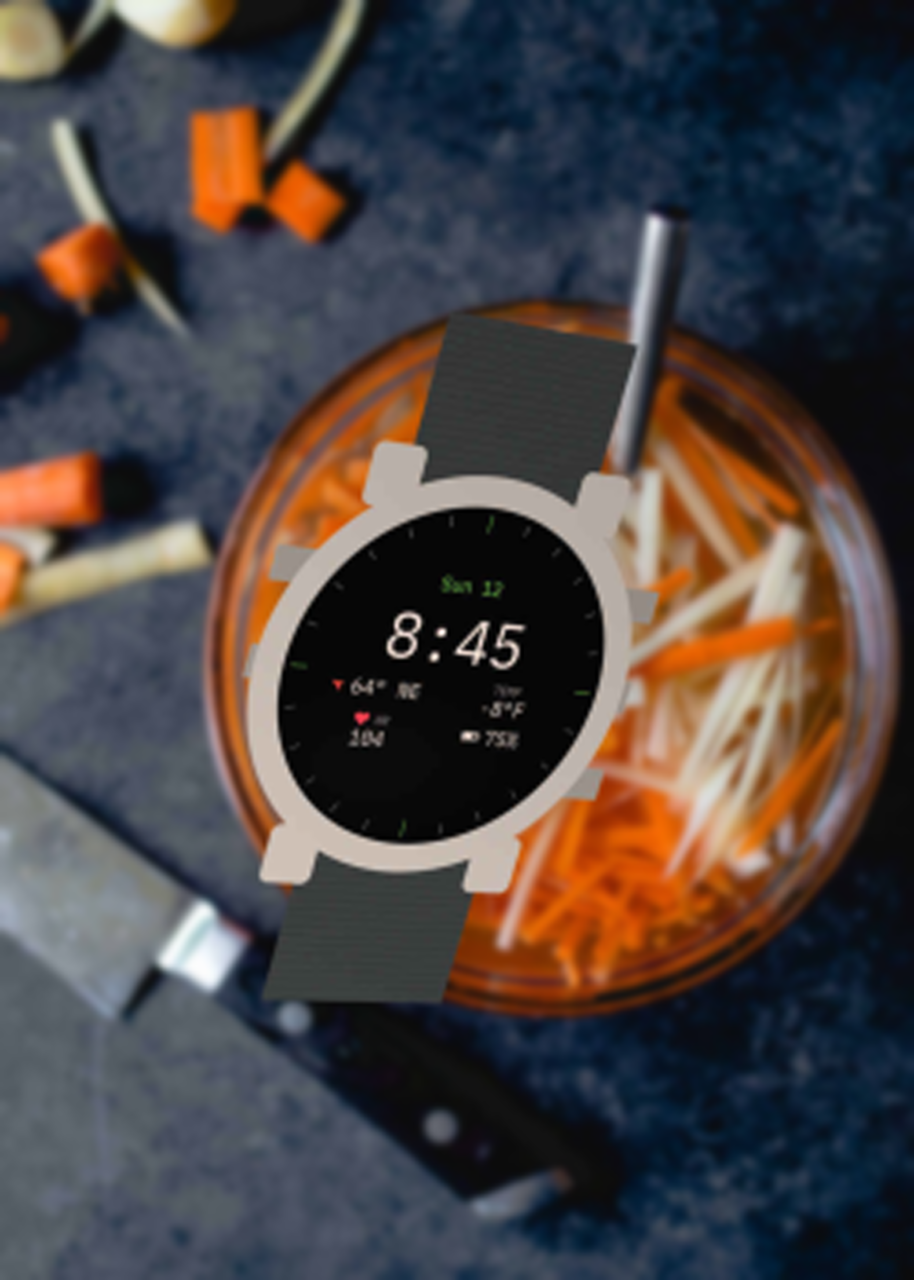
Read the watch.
8:45
